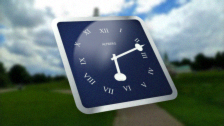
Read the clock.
6:12
